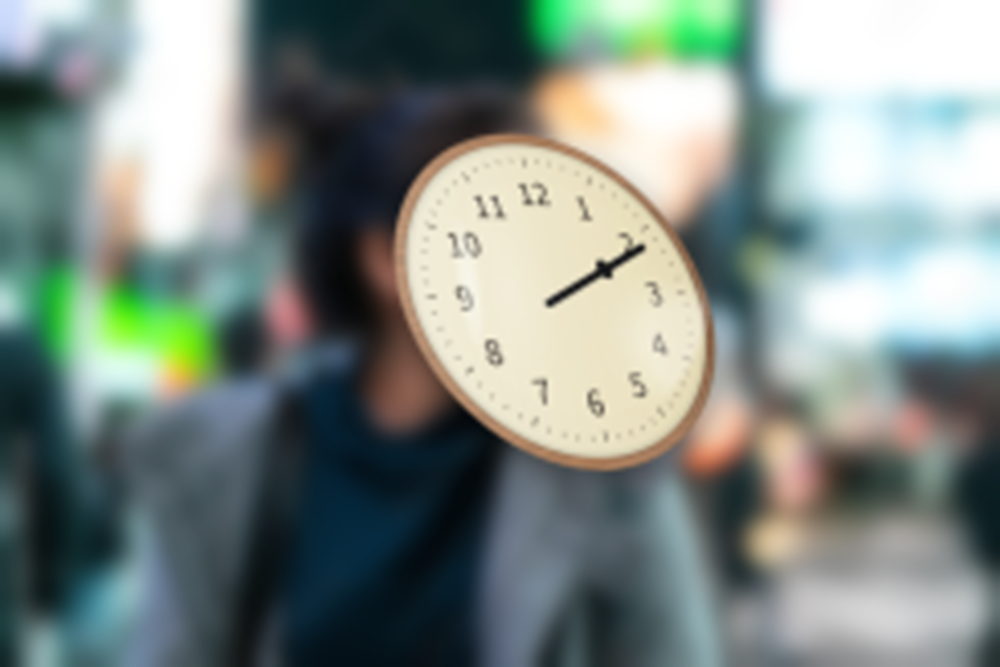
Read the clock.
2:11
